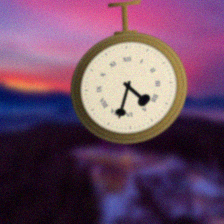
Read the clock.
4:33
